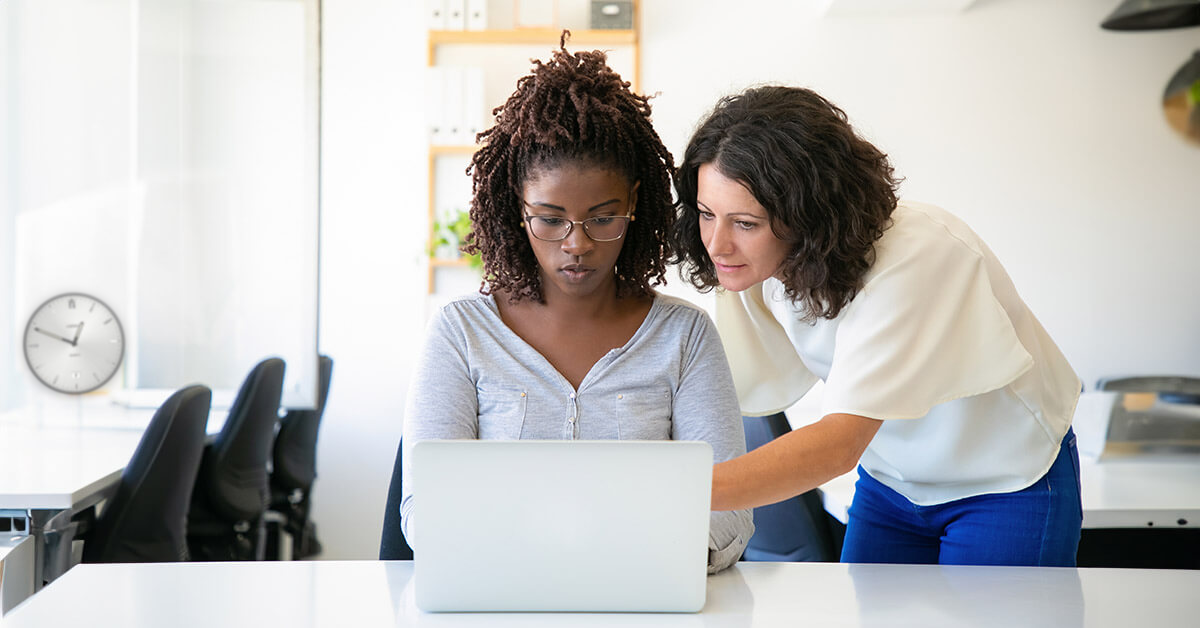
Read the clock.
12:49
